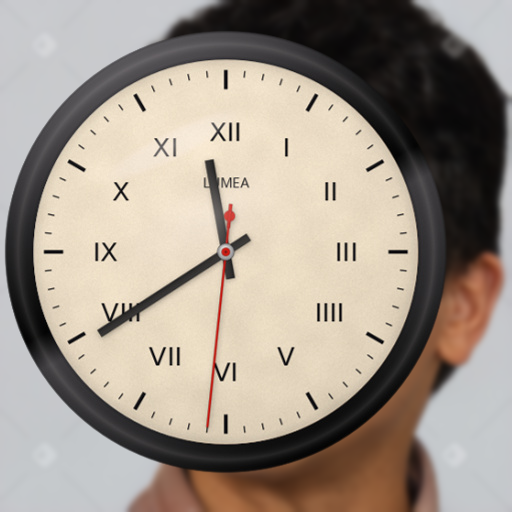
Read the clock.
11:39:31
